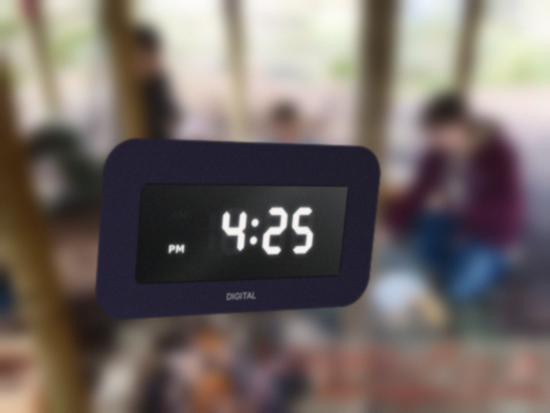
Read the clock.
4:25
